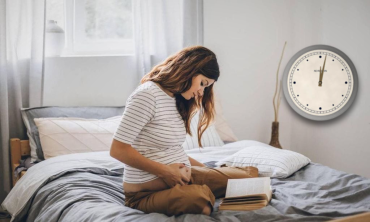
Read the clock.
12:02
